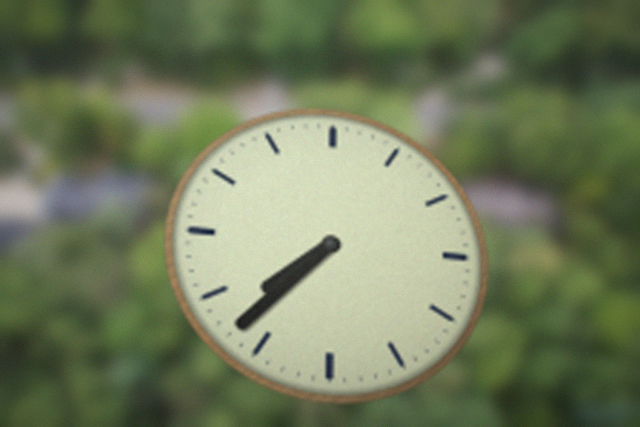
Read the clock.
7:37
